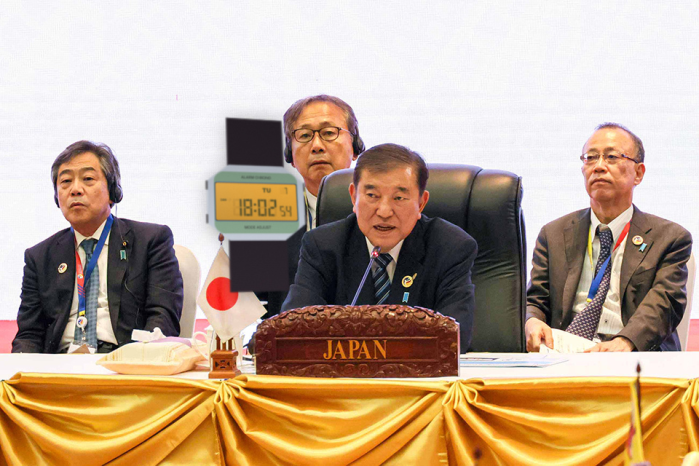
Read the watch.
18:02:54
